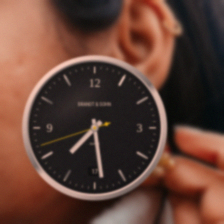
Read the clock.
7:28:42
